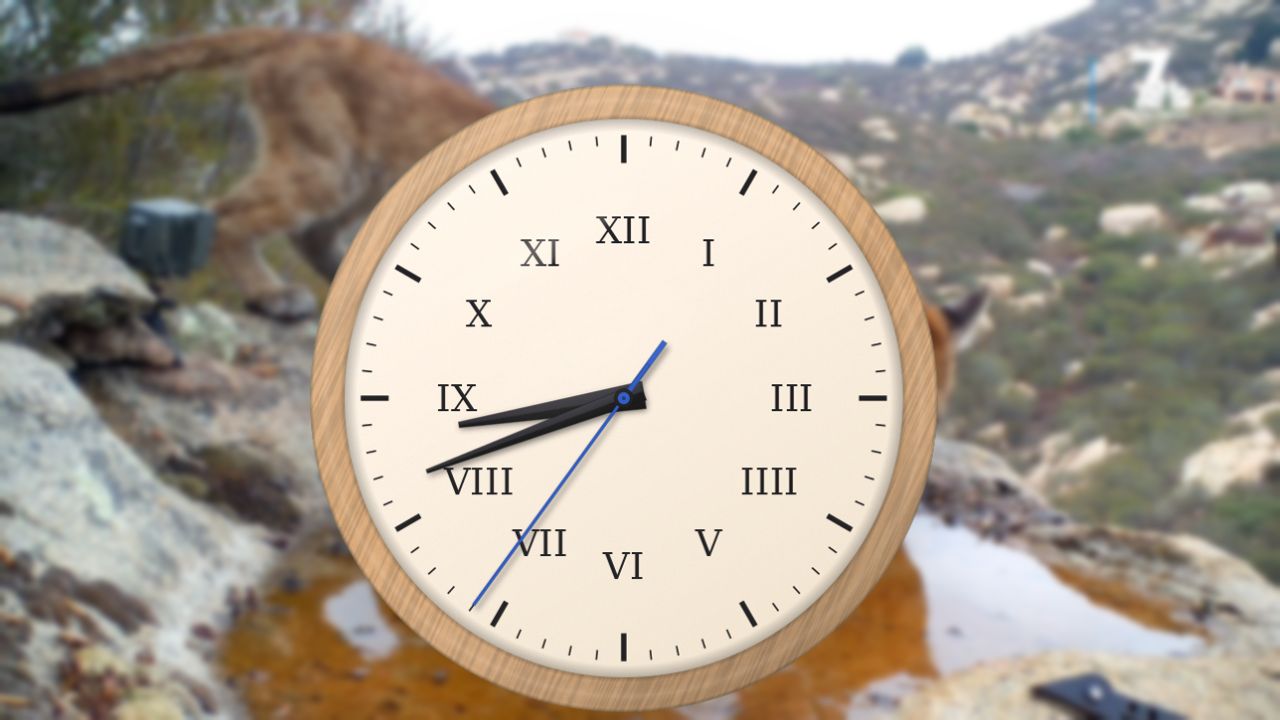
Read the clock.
8:41:36
